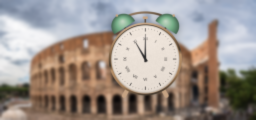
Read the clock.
11:00
